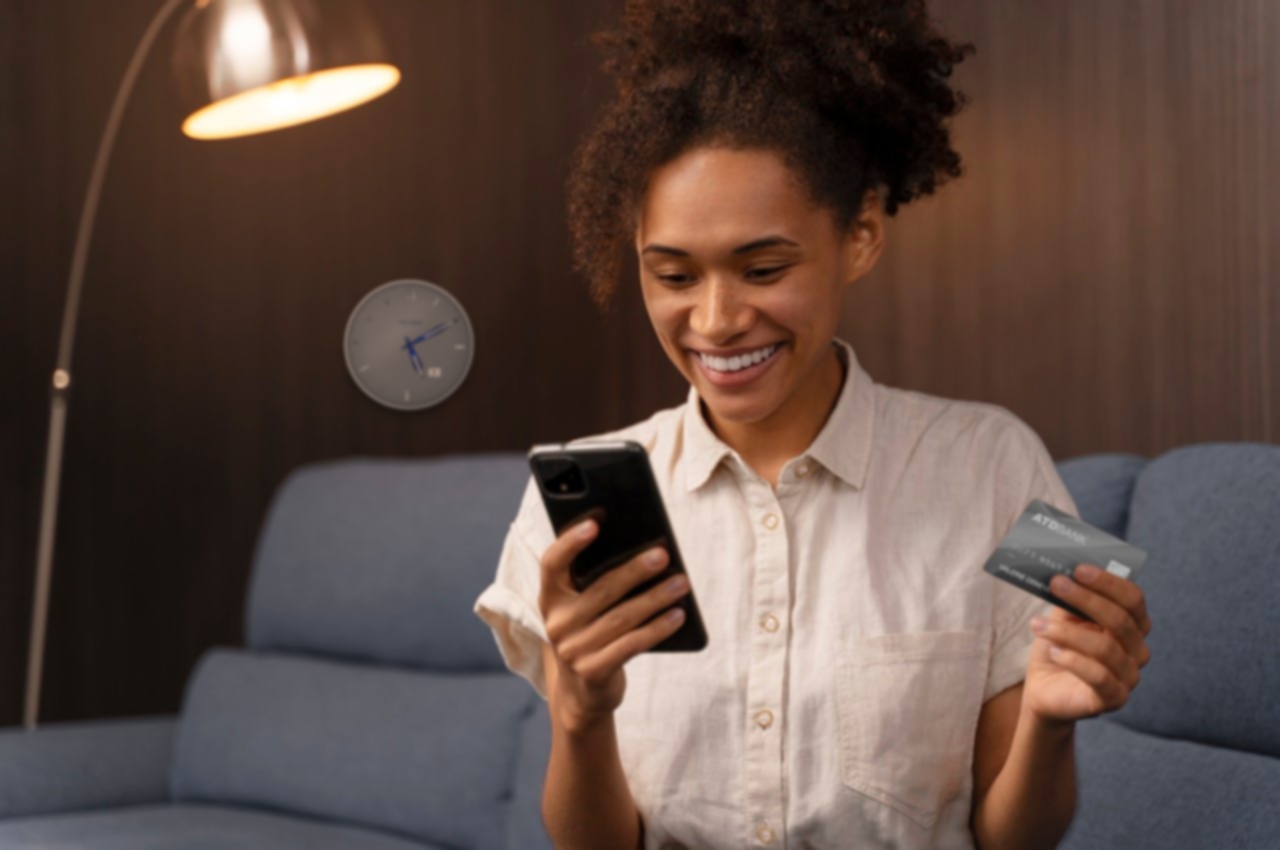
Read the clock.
5:10
